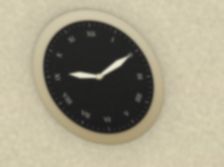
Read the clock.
9:10
